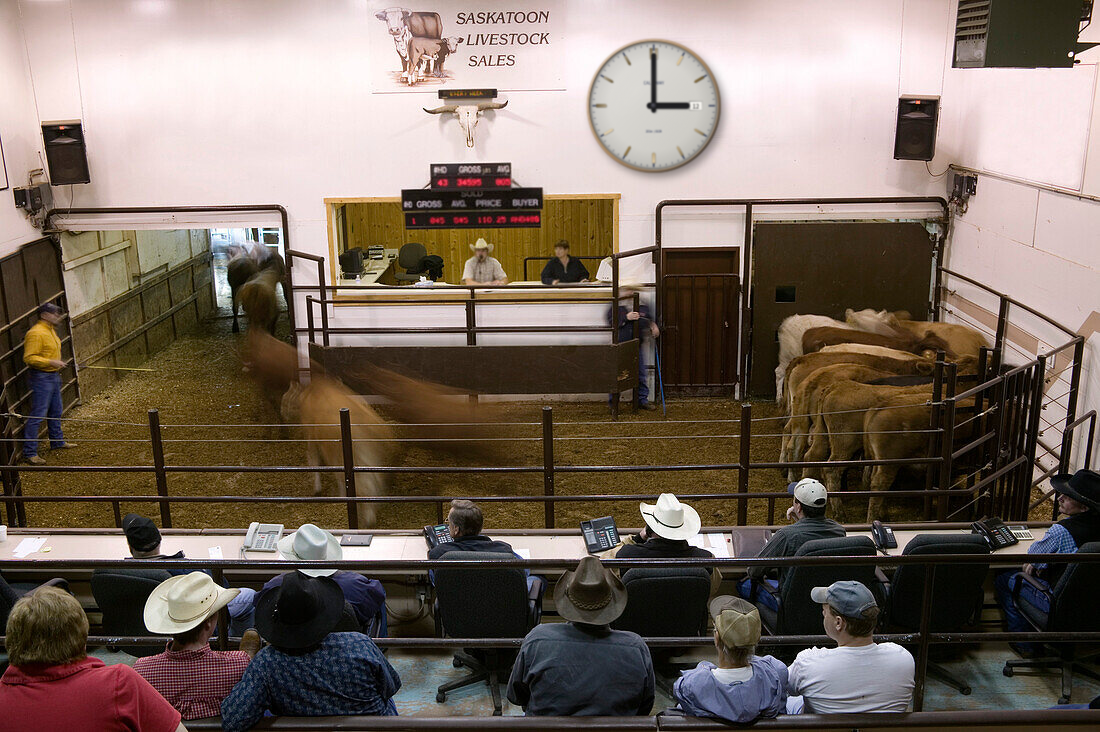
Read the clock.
3:00
